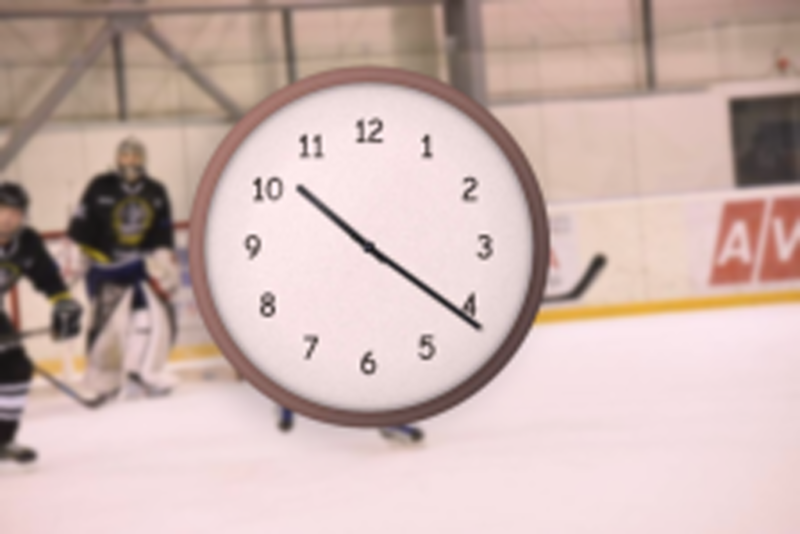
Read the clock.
10:21
